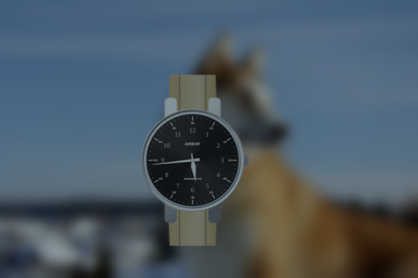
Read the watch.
5:44
